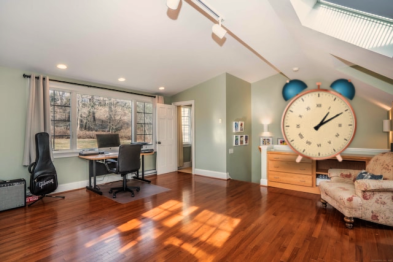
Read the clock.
1:10
